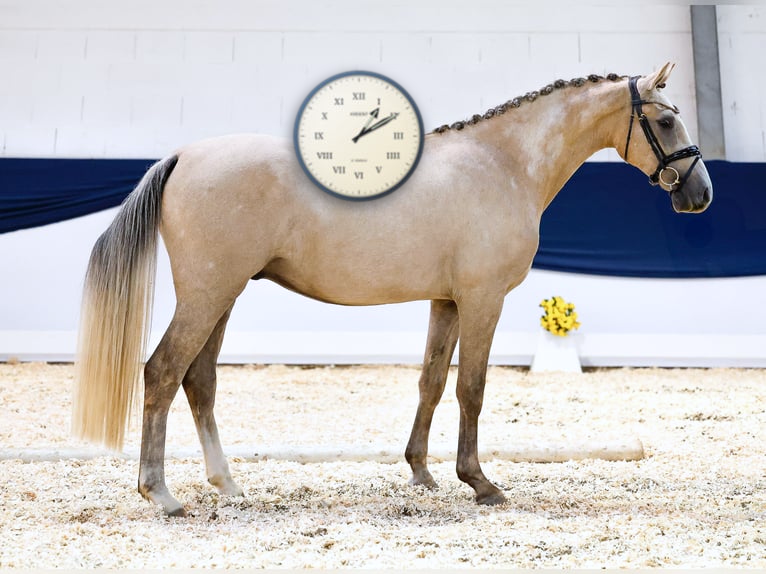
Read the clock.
1:10
